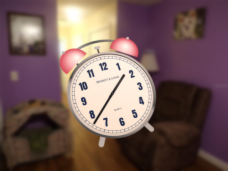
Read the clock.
1:38
